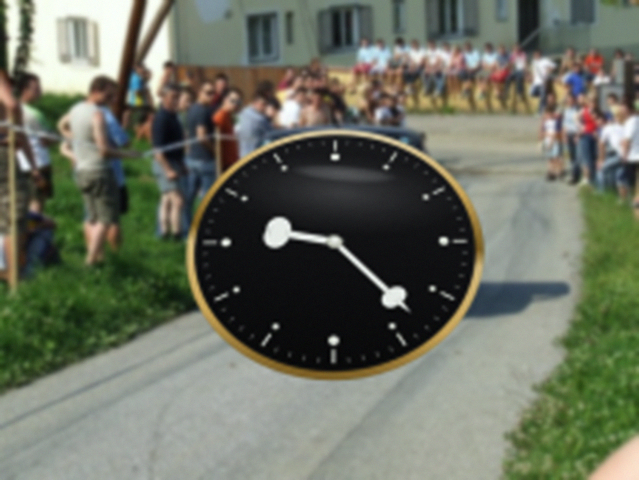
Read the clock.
9:23
